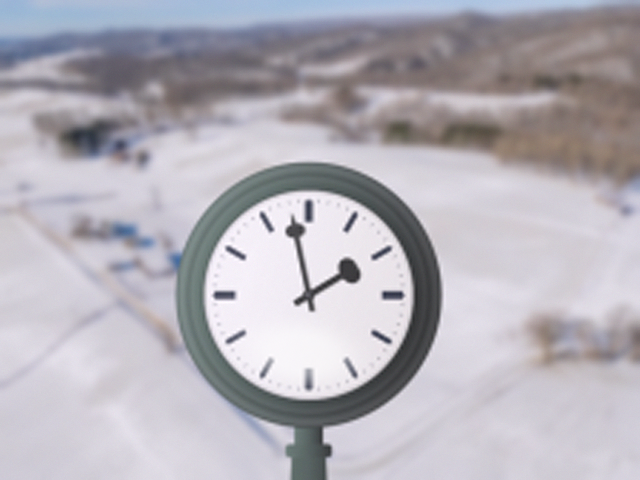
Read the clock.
1:58
